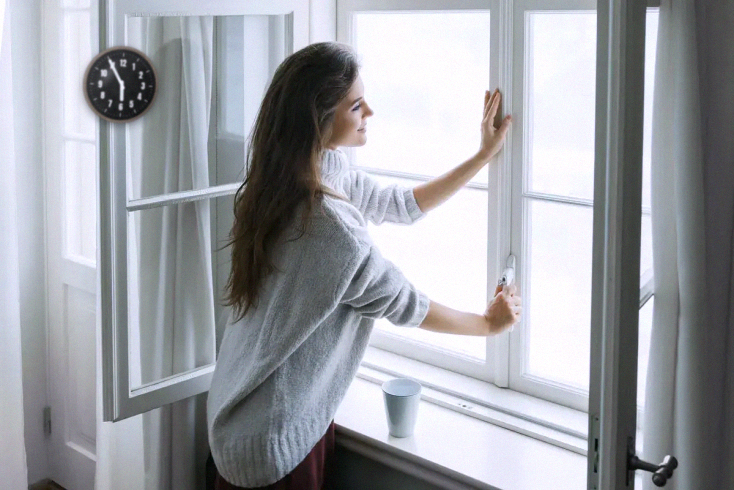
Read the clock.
5:55
